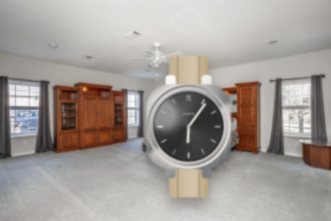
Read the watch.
6:06
